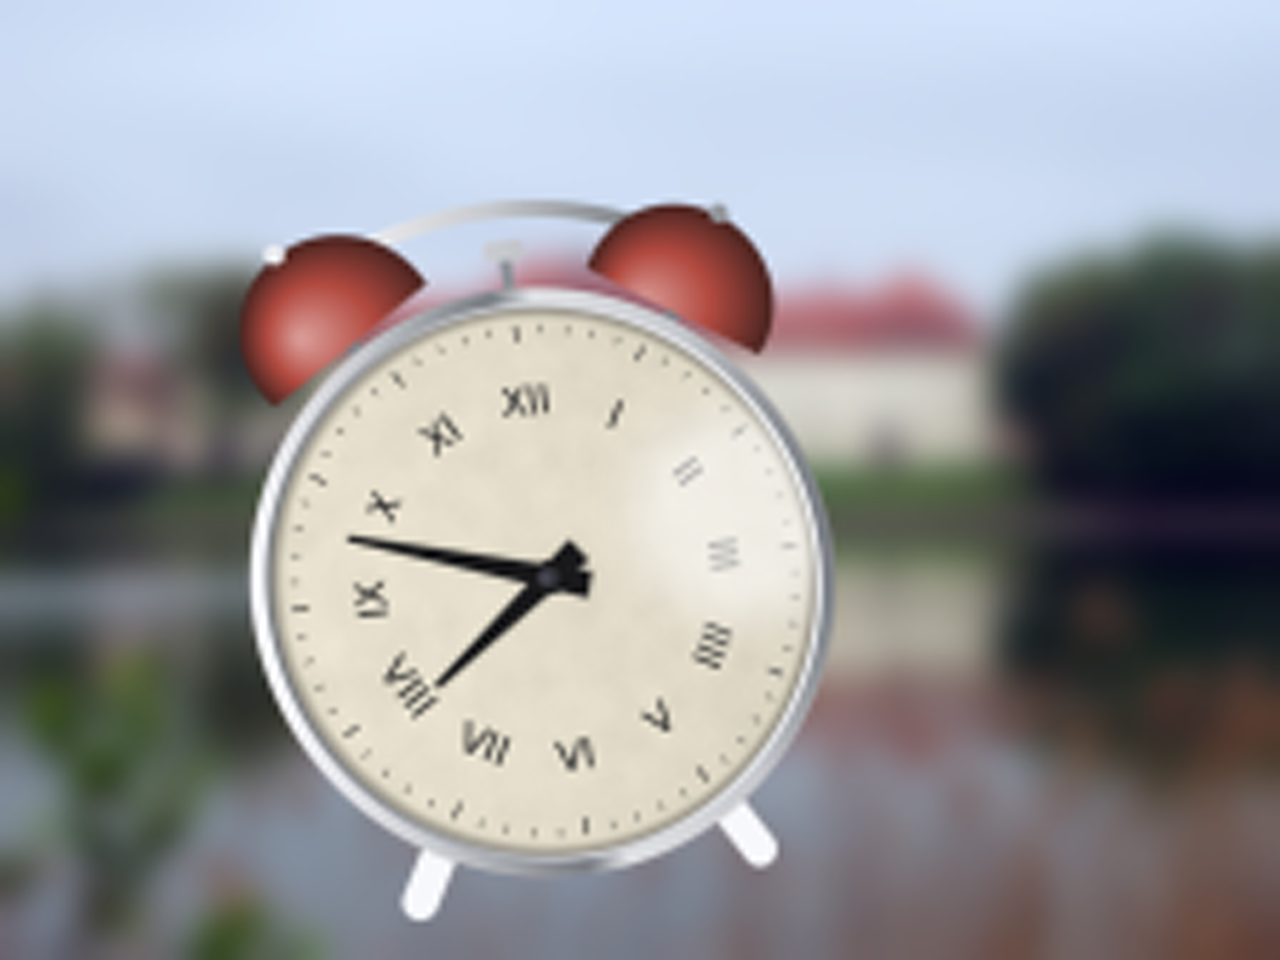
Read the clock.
7:48
